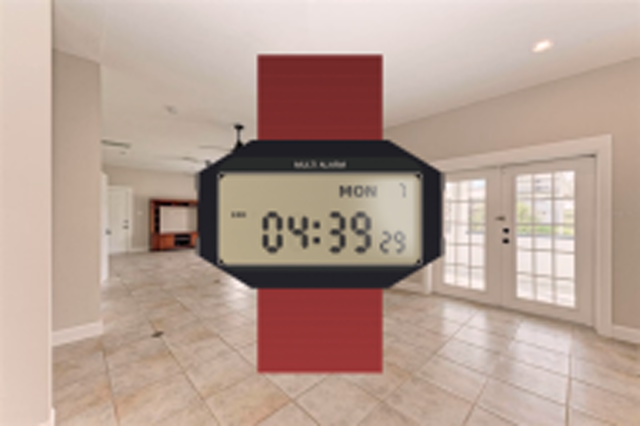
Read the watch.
4:39:29
